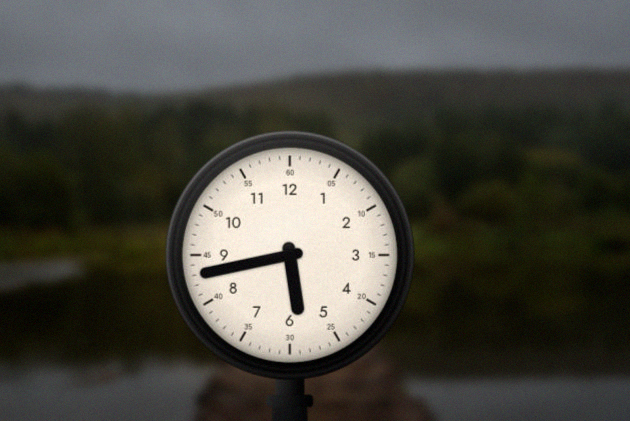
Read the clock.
5:43
